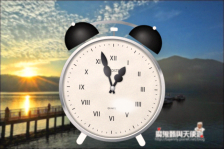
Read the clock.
12:57
